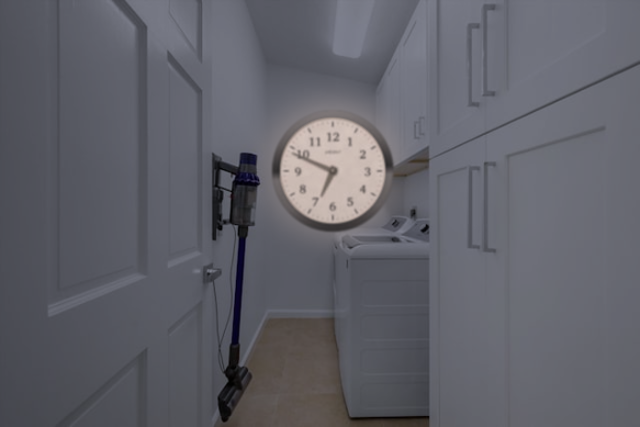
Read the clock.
6:49
